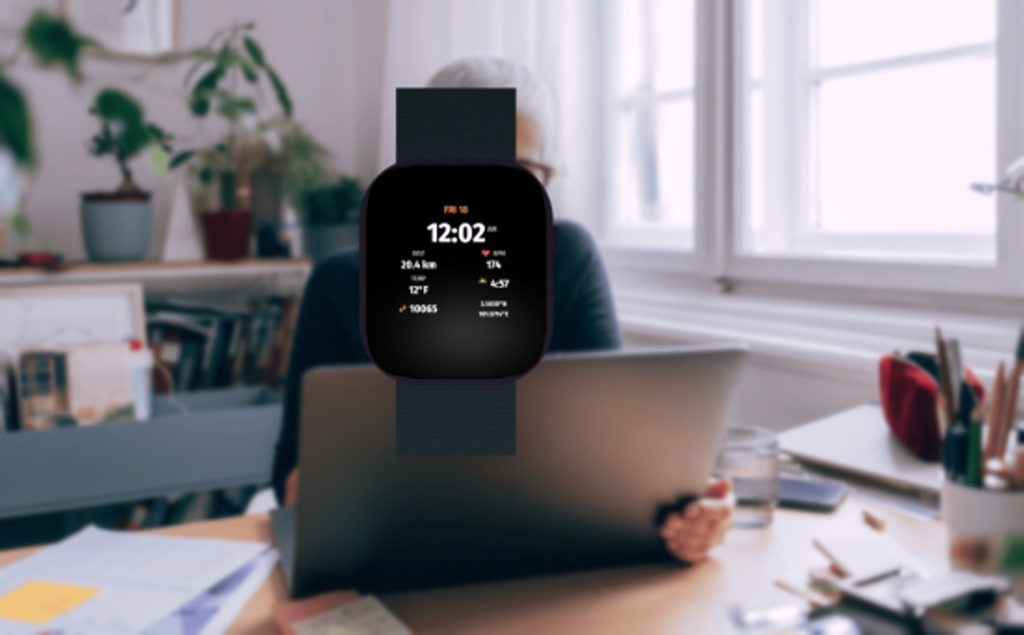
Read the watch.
12:02
